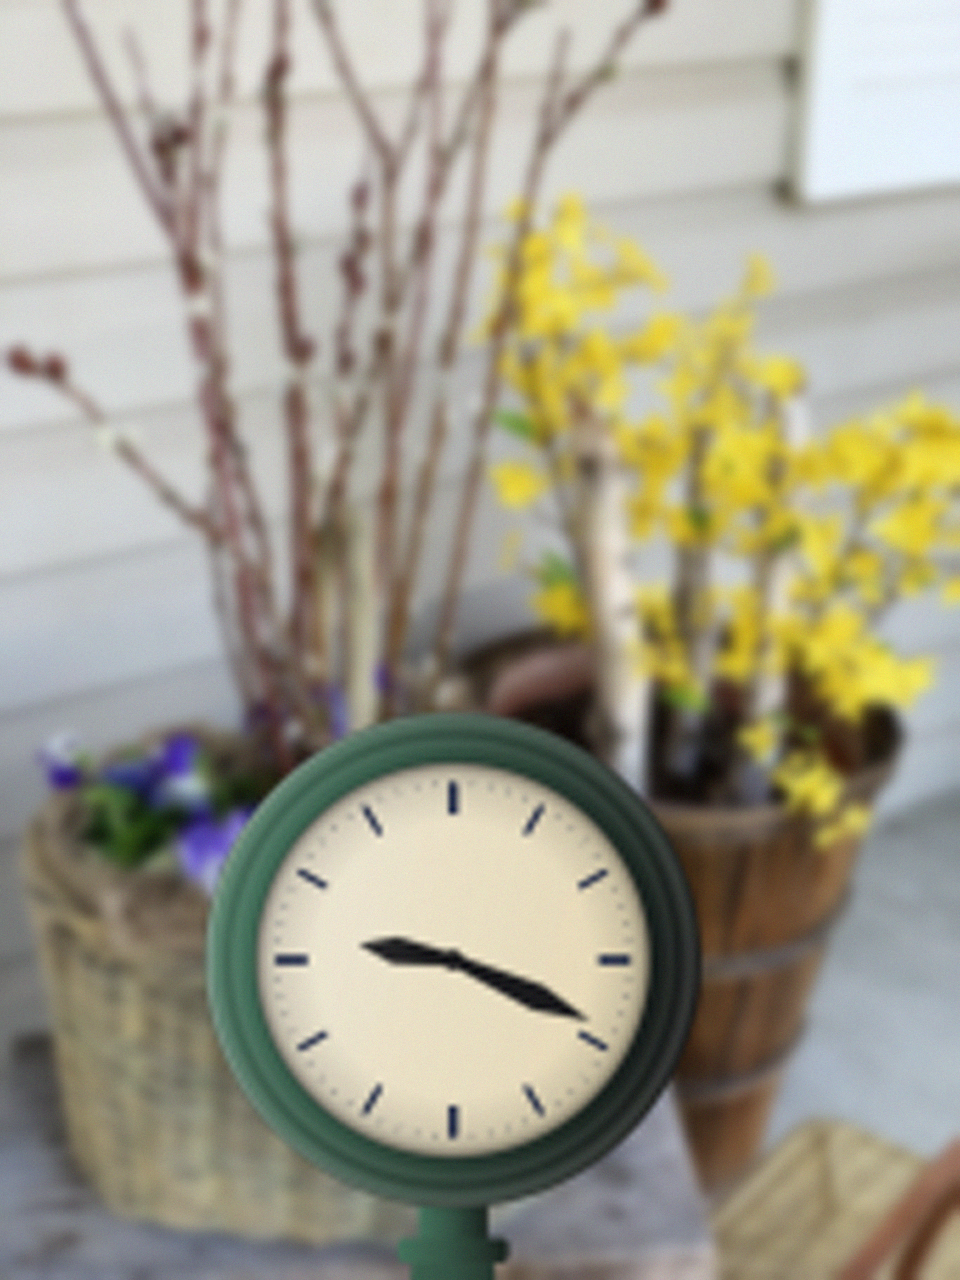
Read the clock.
9:19
